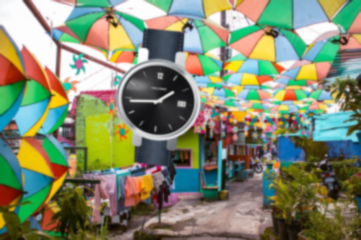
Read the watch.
1:44
